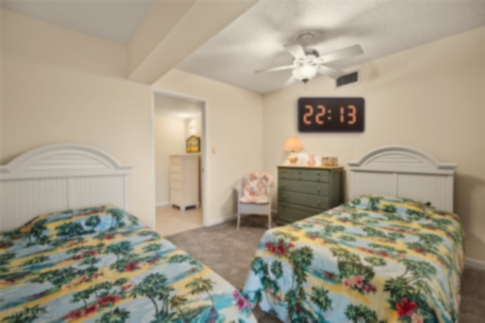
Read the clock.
22:13
